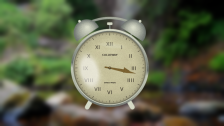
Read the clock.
3:17
